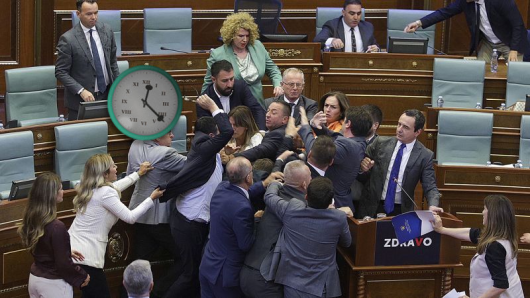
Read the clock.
12:22
